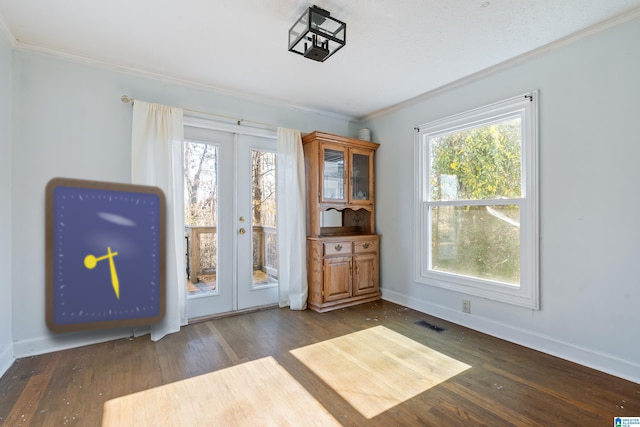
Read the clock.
8:28
